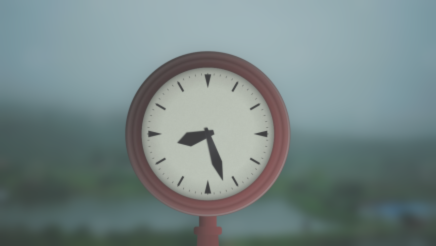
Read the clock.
8:27
